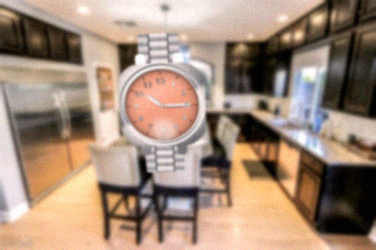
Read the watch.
10:15
